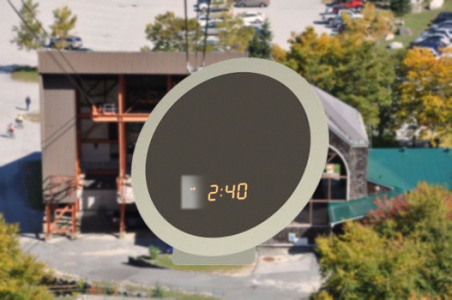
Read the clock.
2:40
